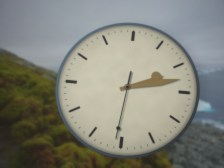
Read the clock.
2:12:31
